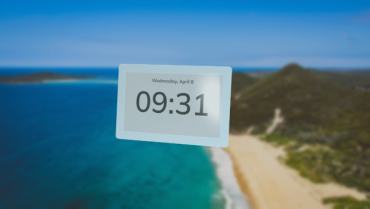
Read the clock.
9:31
